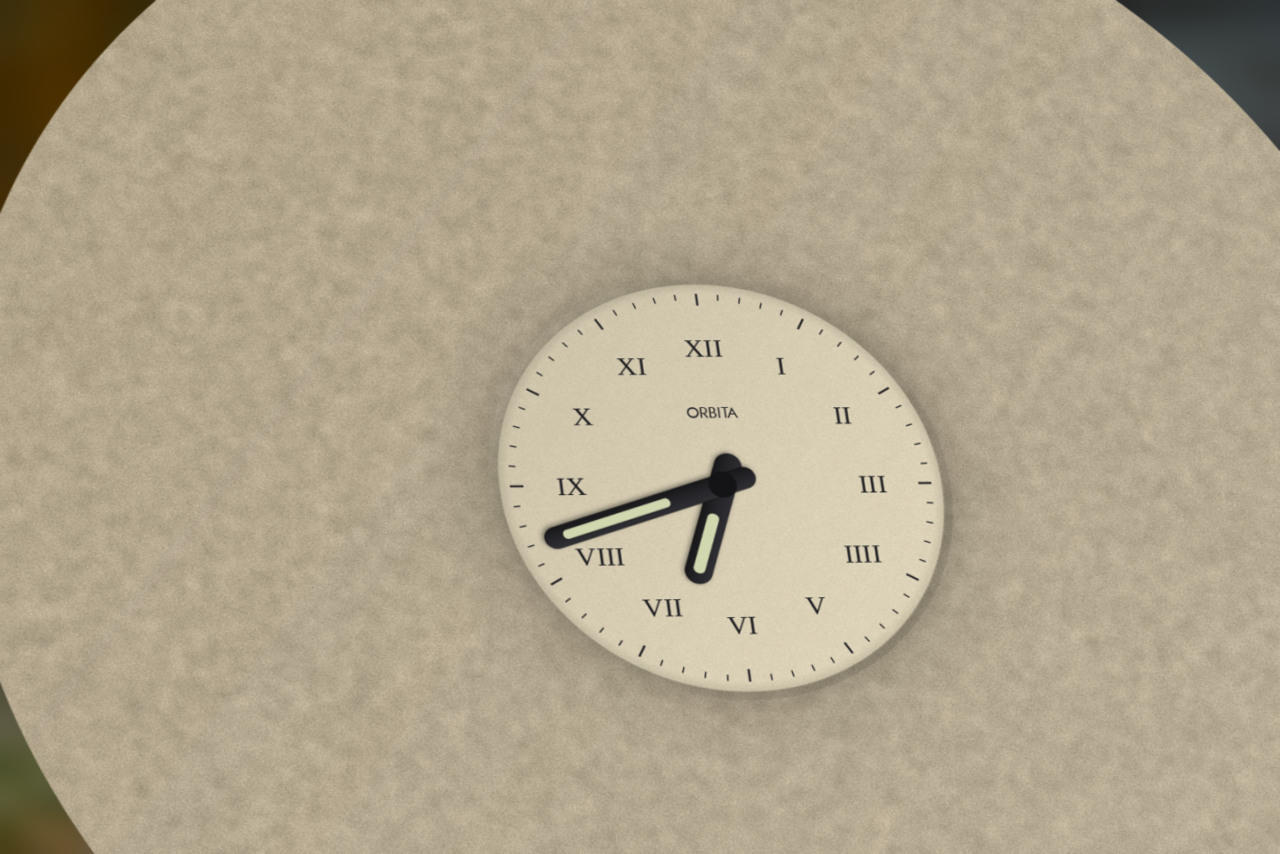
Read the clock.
6:42
